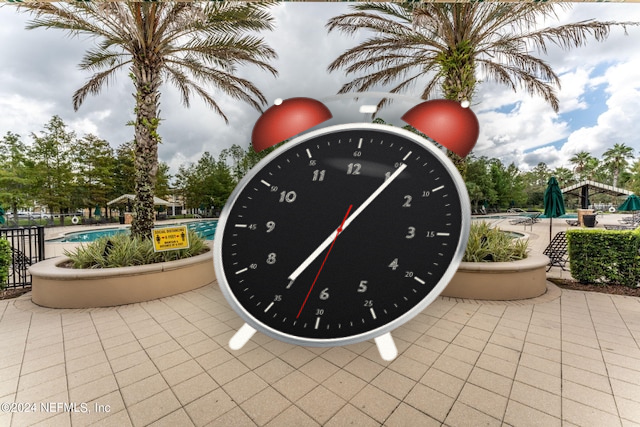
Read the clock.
7:05:32
